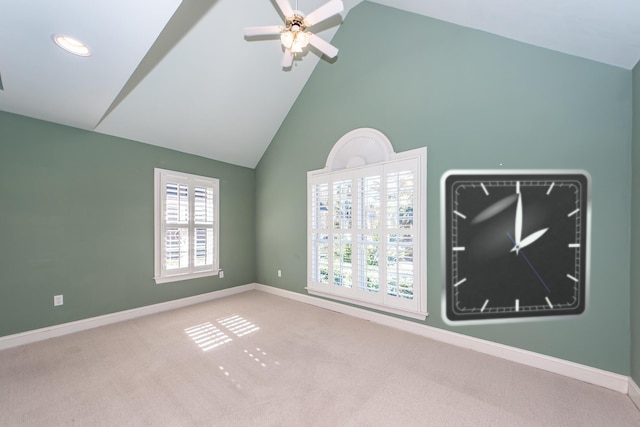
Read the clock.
2:00:24
